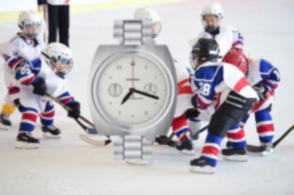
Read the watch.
7:18
